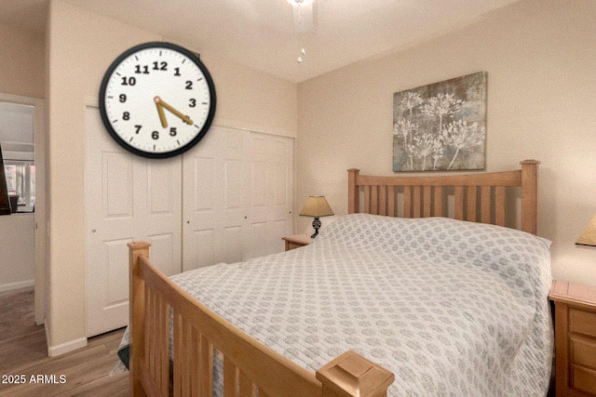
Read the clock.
5:20
